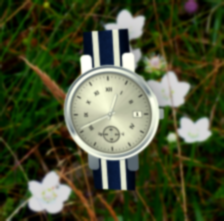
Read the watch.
12:41
